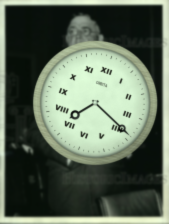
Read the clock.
7:19
